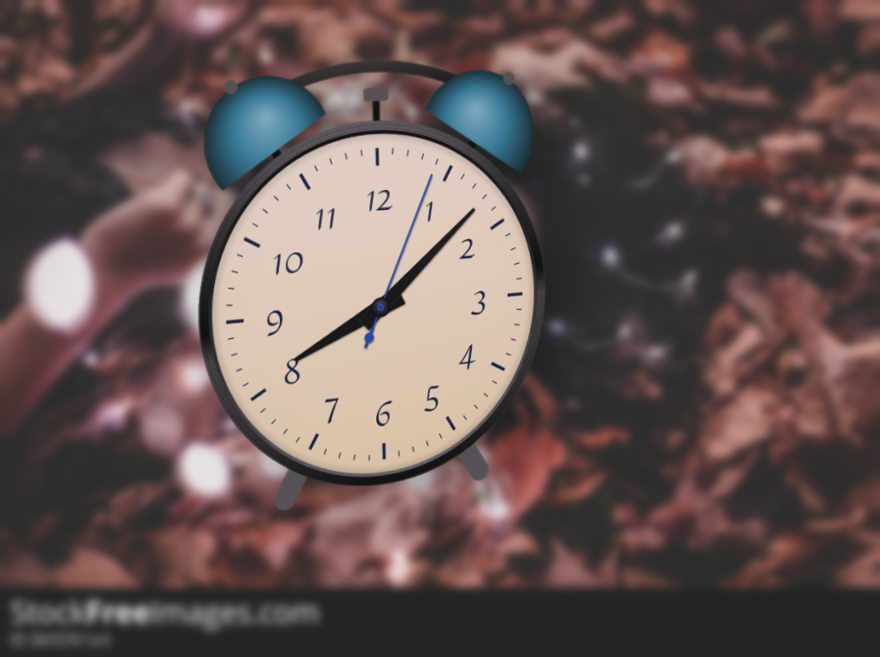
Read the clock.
8:08:04
